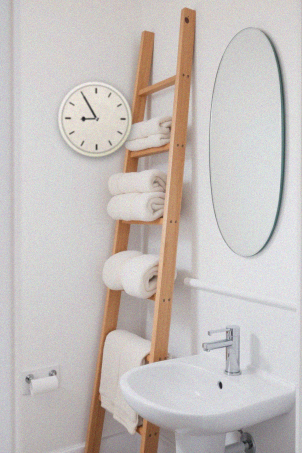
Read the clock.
8:55
